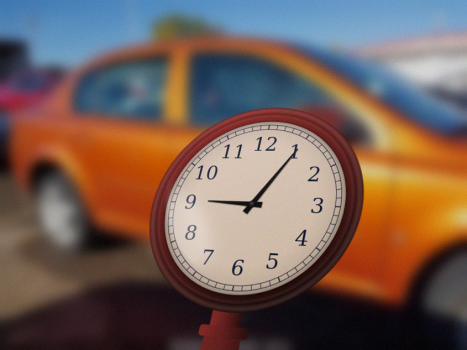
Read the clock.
9:05
